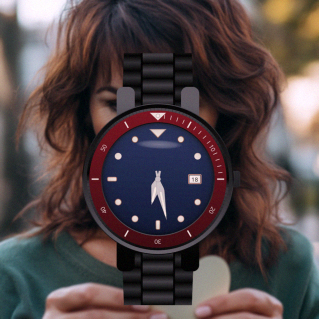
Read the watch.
6:28
